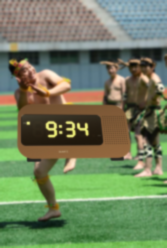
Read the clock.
9:34
